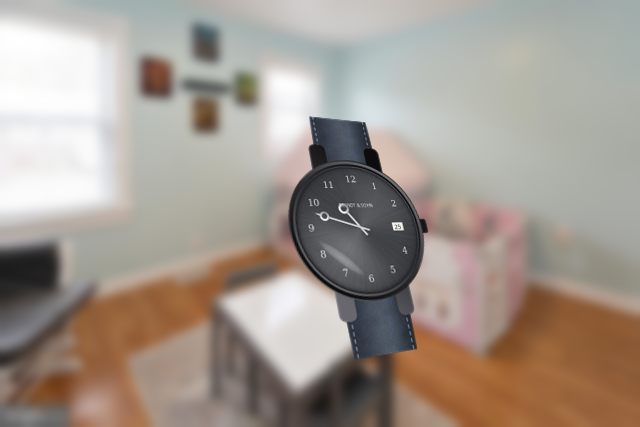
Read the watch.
10:48
